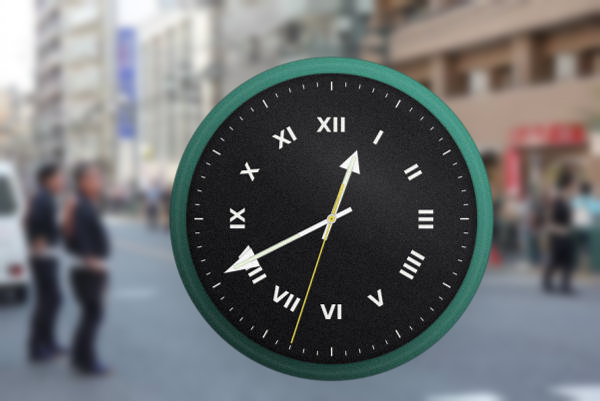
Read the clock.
12:40:33
